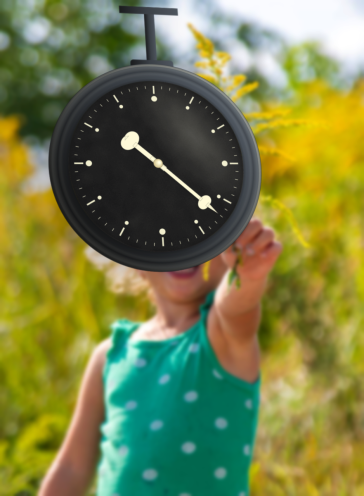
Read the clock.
10:22
